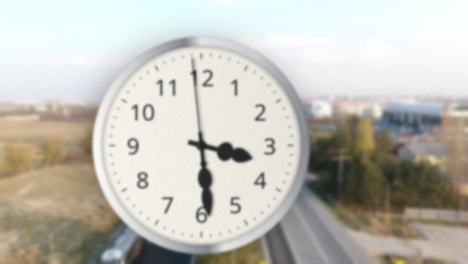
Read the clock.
3:28:59
